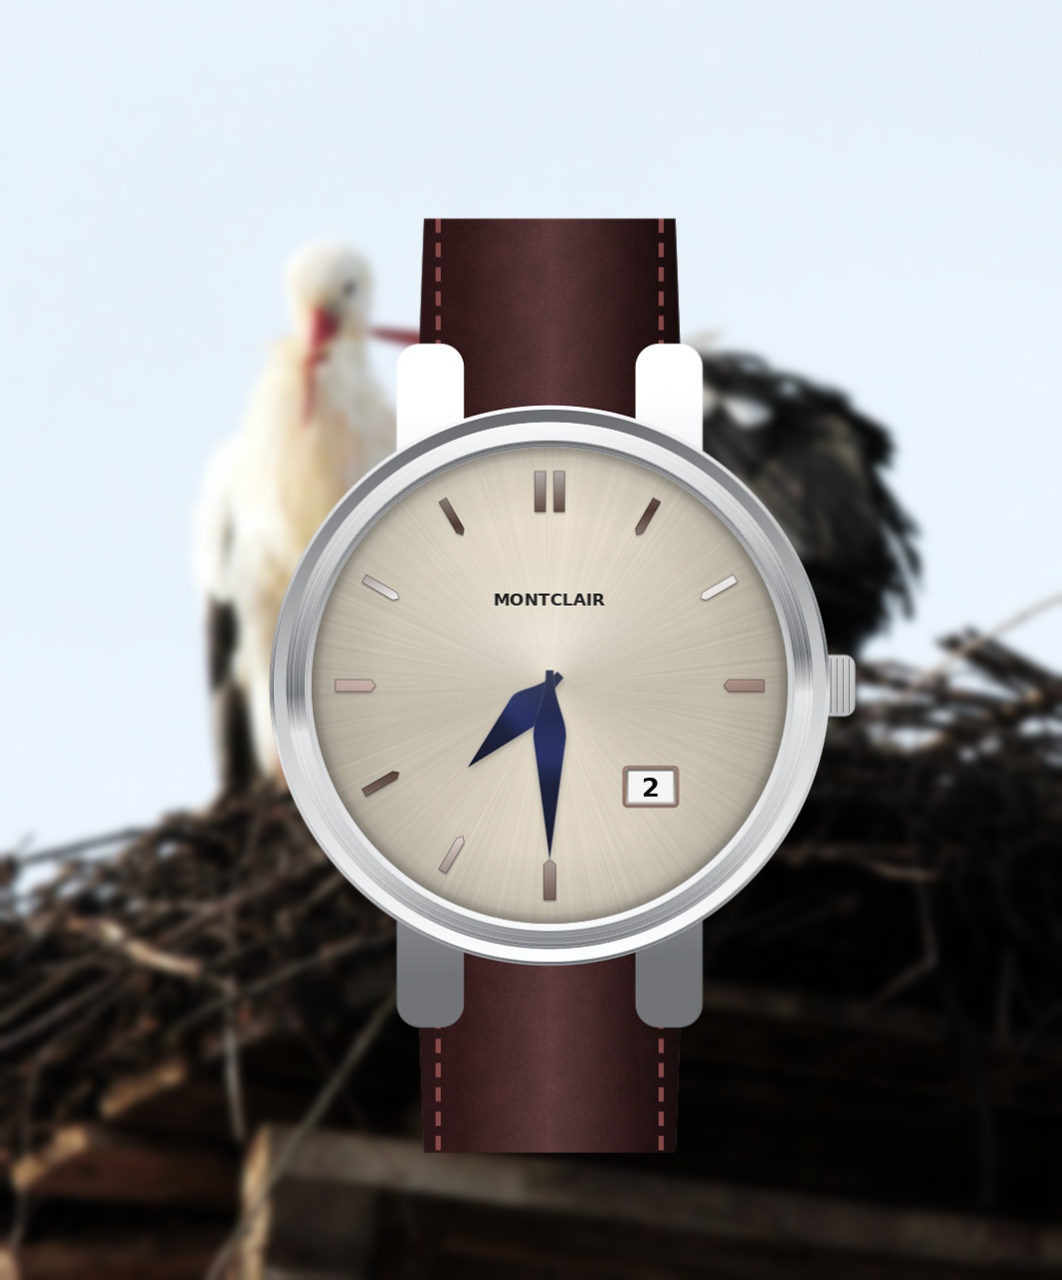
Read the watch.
7:30
